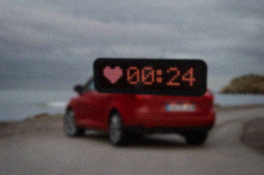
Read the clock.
0:24
